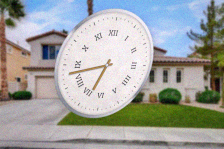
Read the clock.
6:43
